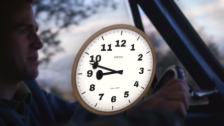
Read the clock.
8:48
